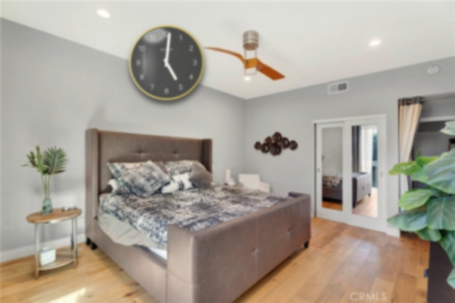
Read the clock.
5:01
